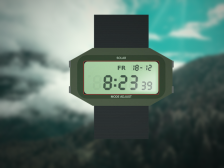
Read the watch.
8:23:39
